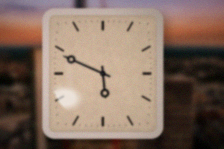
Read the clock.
5:49
